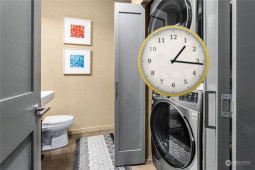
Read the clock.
1:16
